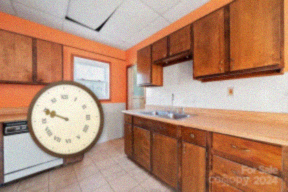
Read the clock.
9:49
